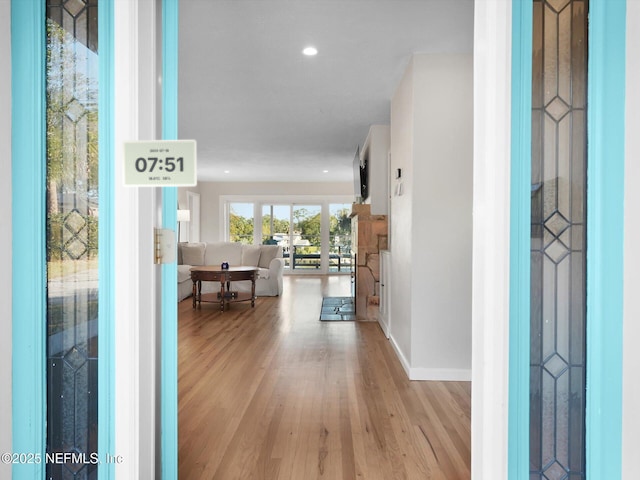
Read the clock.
7:51
